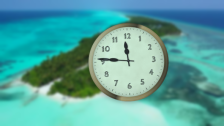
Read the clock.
11:46
